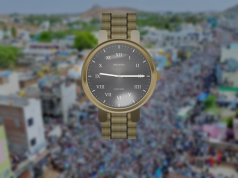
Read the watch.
9:15
